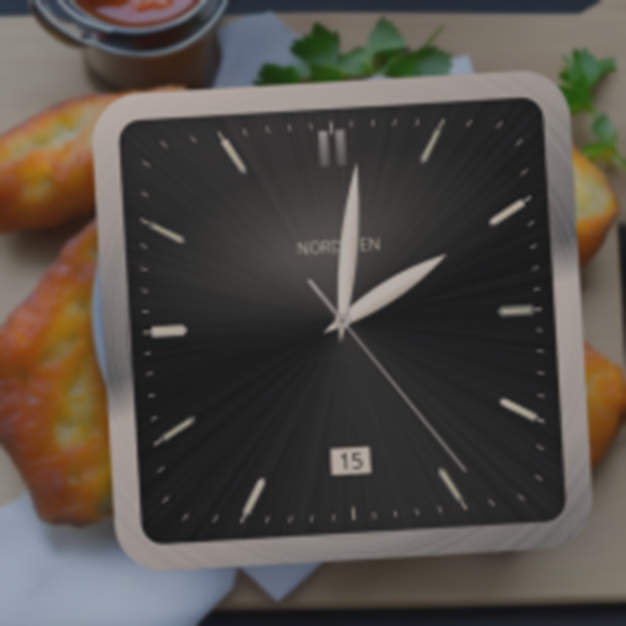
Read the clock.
2:01:24
